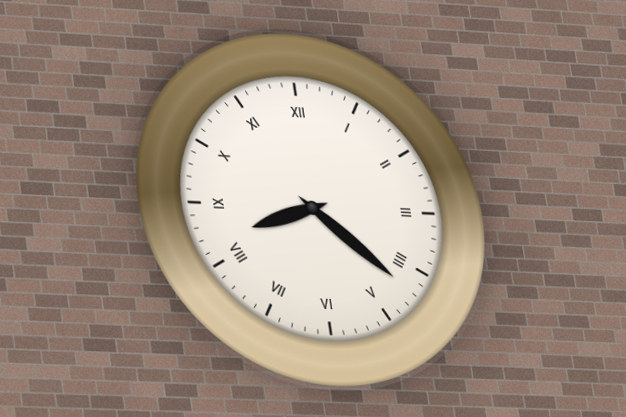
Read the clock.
8:22
